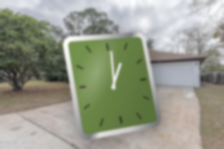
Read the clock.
1:01
